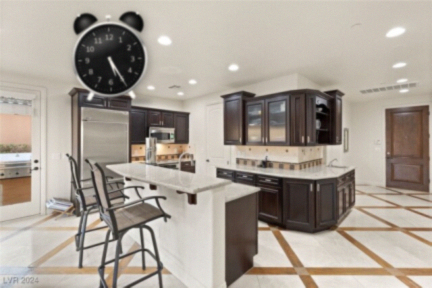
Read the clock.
5:25
